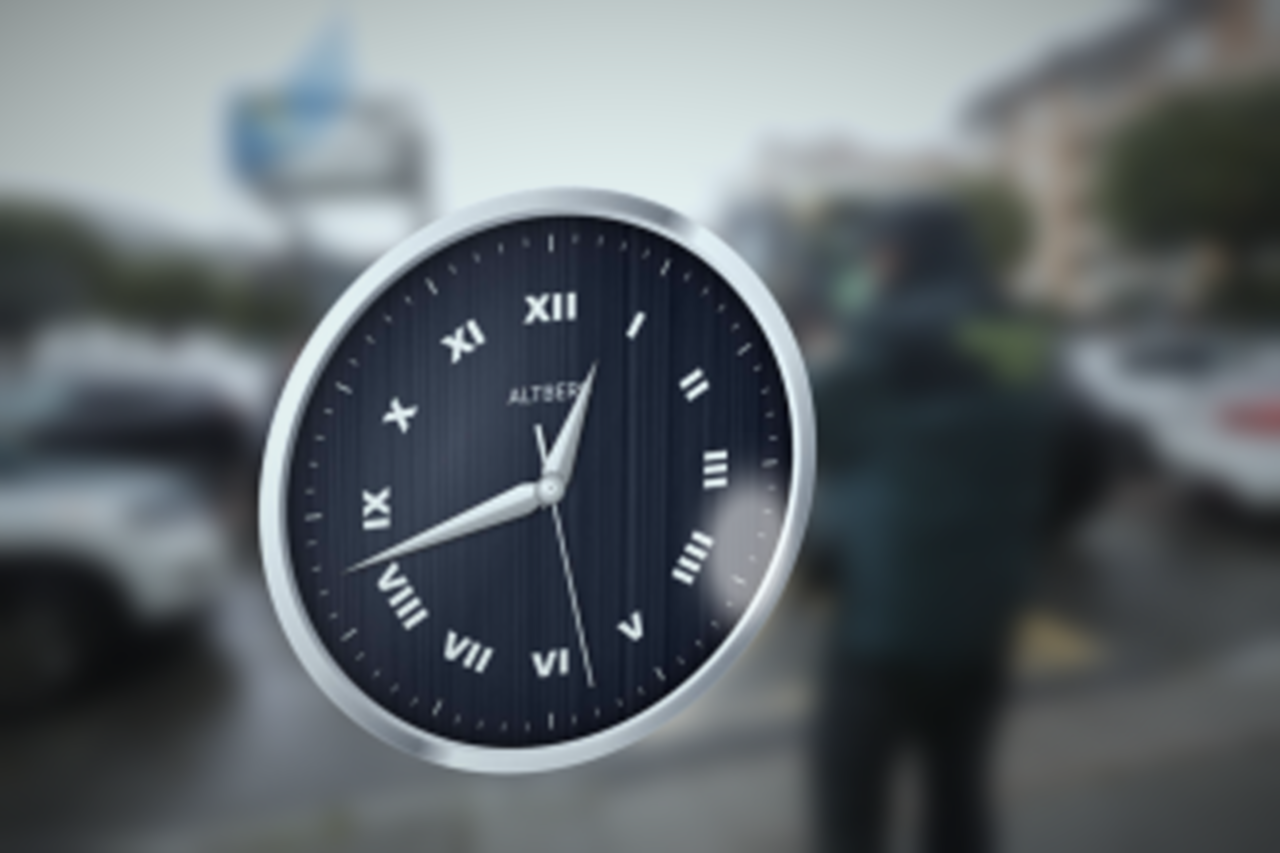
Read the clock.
12:42:28
